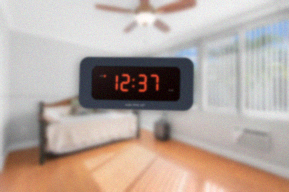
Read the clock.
12:37
